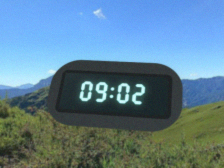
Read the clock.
9:02
